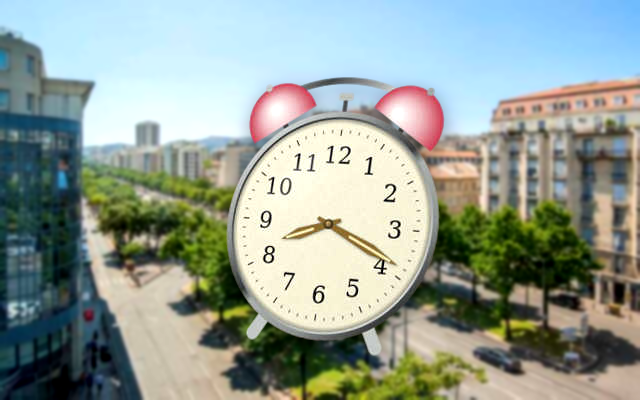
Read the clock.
8:19
